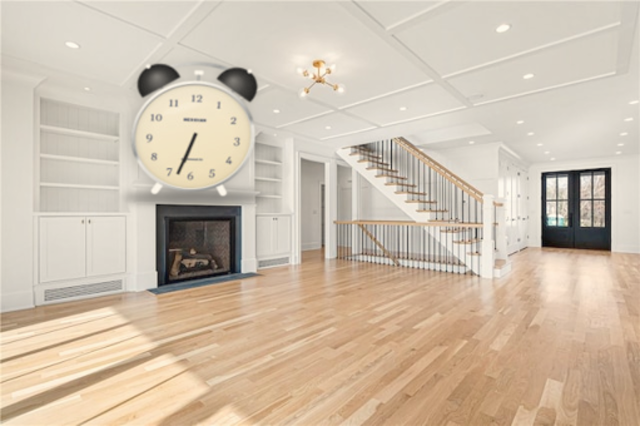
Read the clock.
6:33
